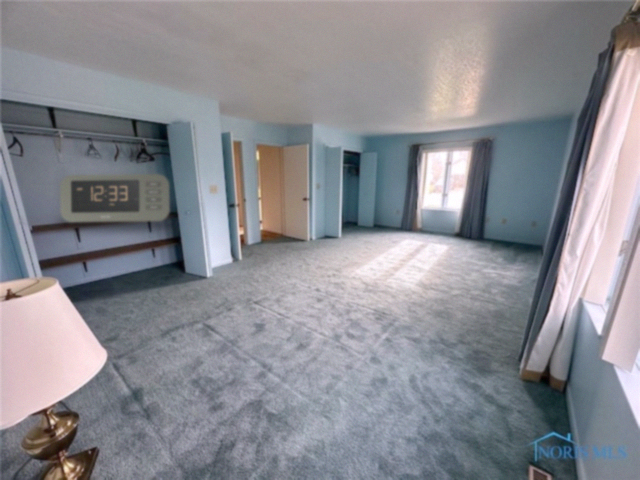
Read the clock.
12:33
